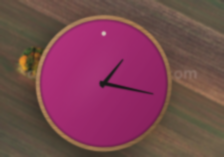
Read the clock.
1:17
